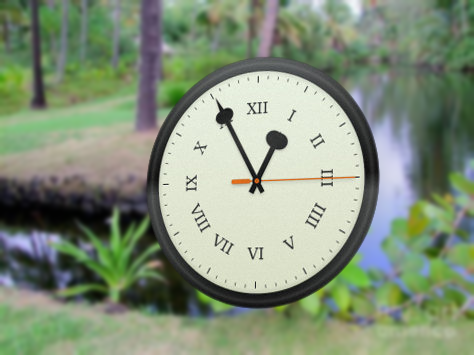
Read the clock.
12:55:15
